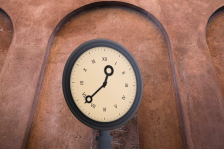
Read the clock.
12:38
